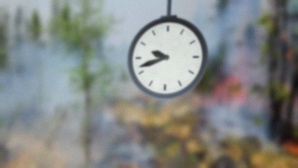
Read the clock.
9:42
